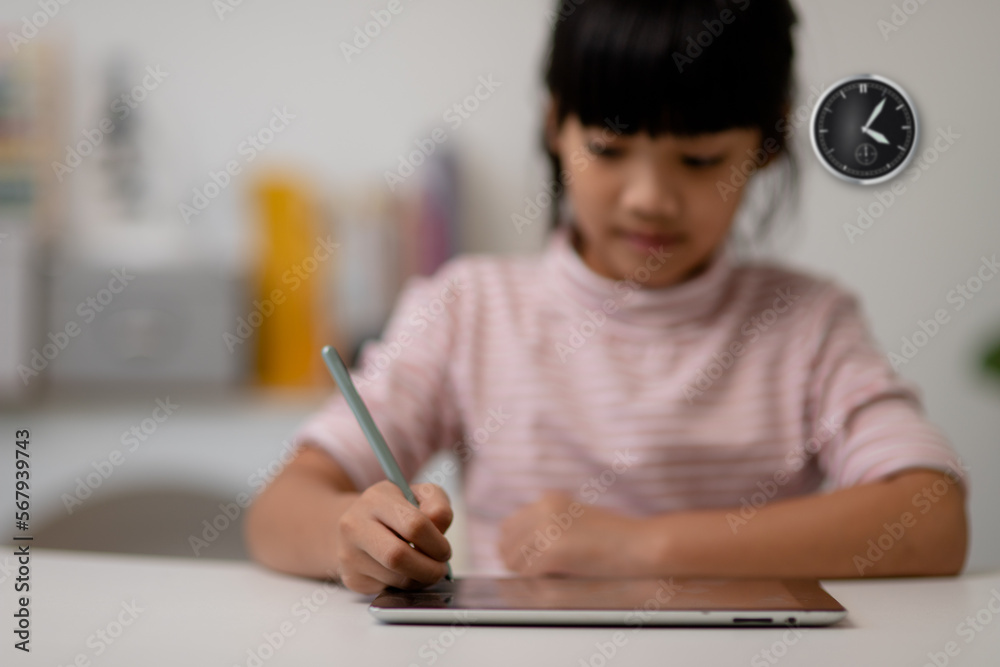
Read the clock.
4:06
